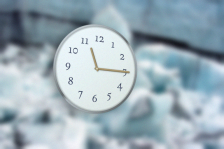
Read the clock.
11:15
